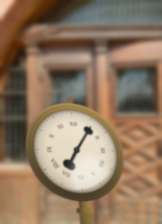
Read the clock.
7:06
